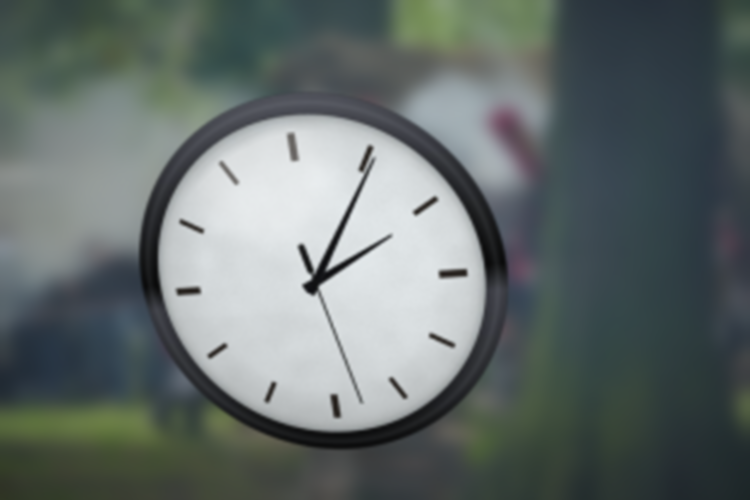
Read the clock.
2:05:28
